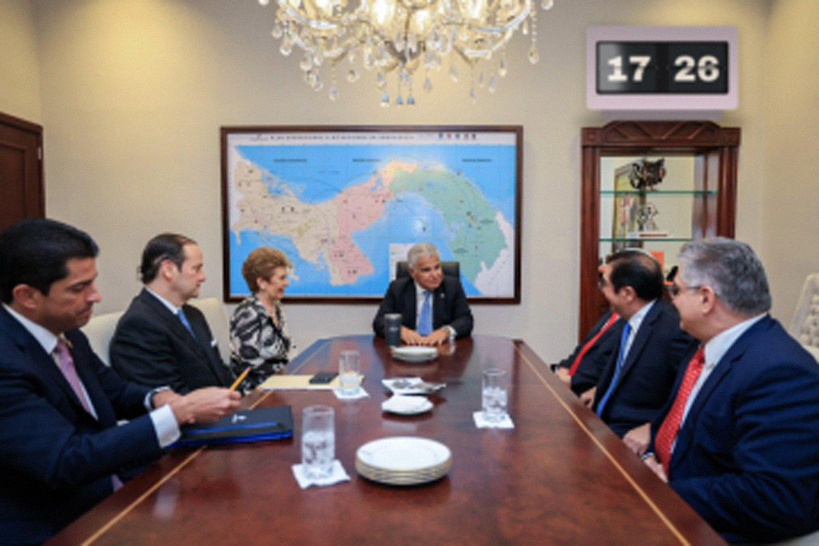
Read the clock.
17:26
